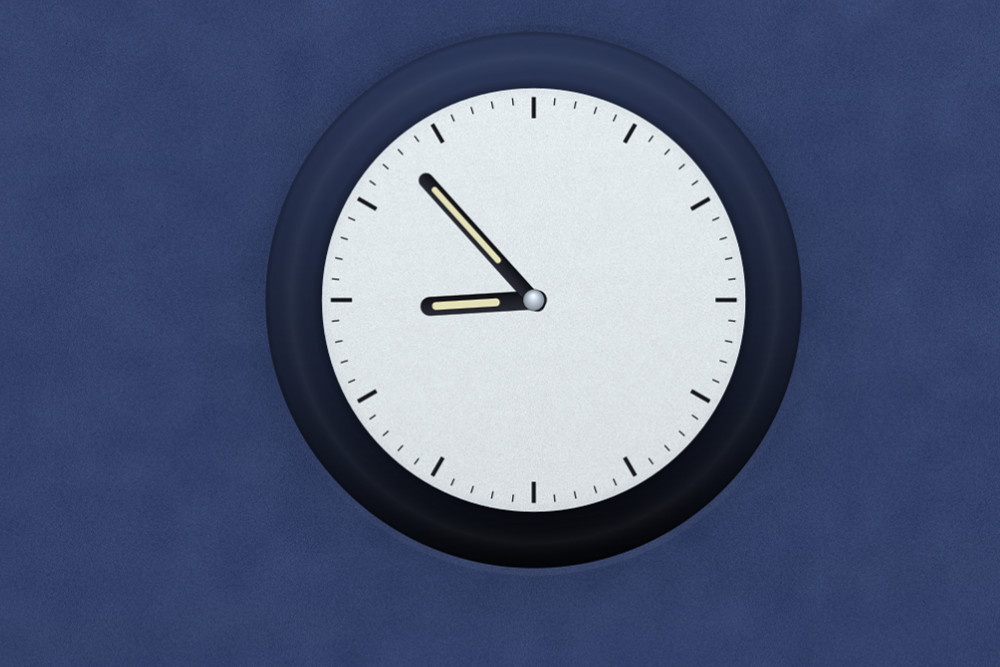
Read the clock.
8:53
